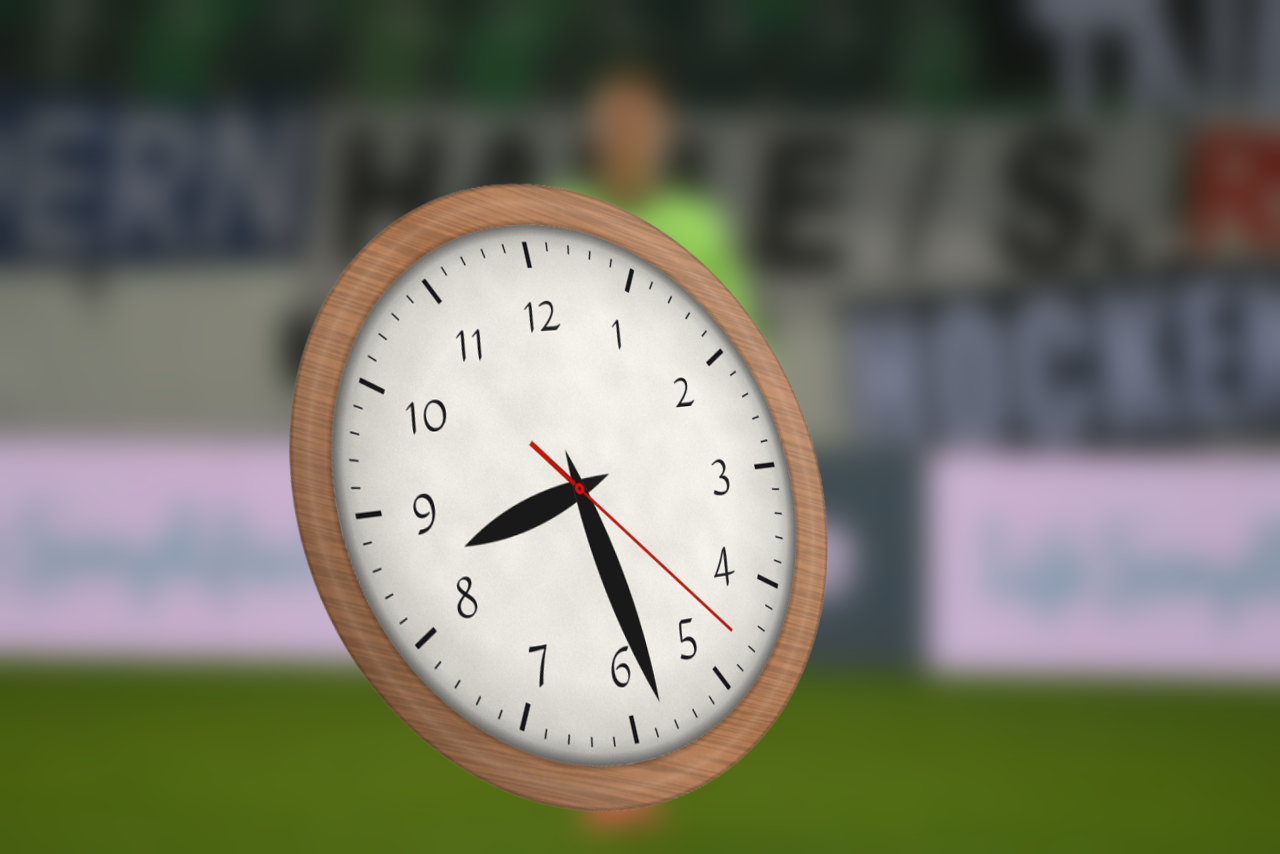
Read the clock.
8:28:23
